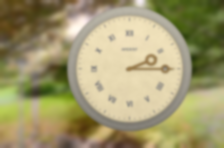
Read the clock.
2:15
